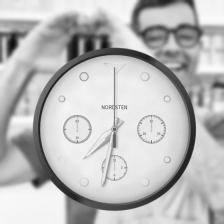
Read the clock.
7:32
